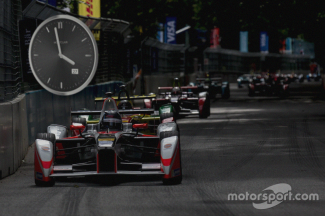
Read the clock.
3:58
